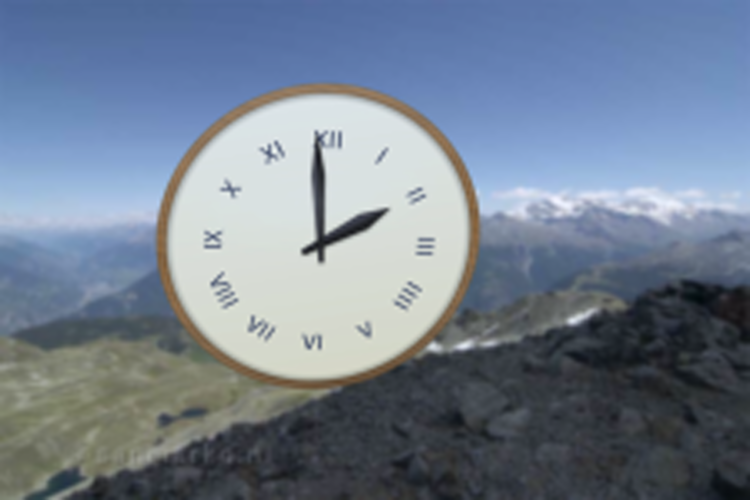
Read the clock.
1:59
